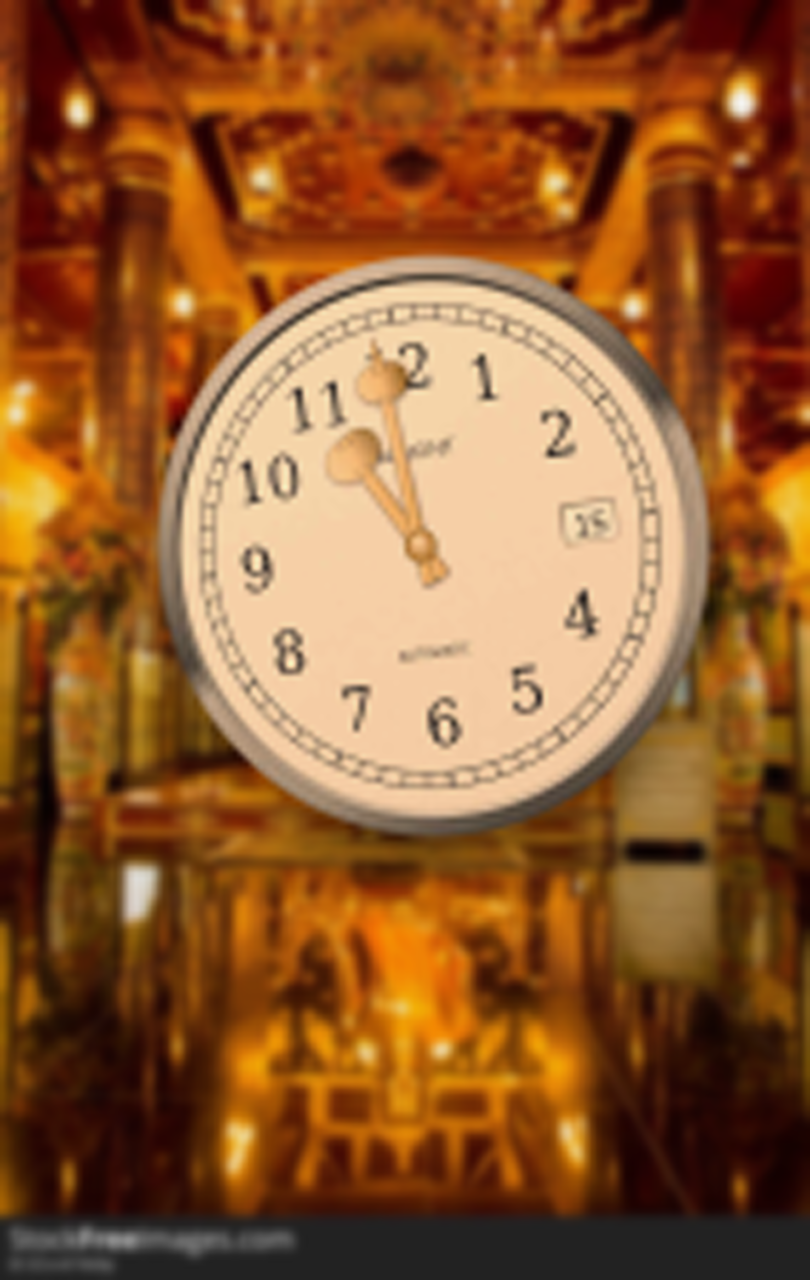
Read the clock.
10:59
